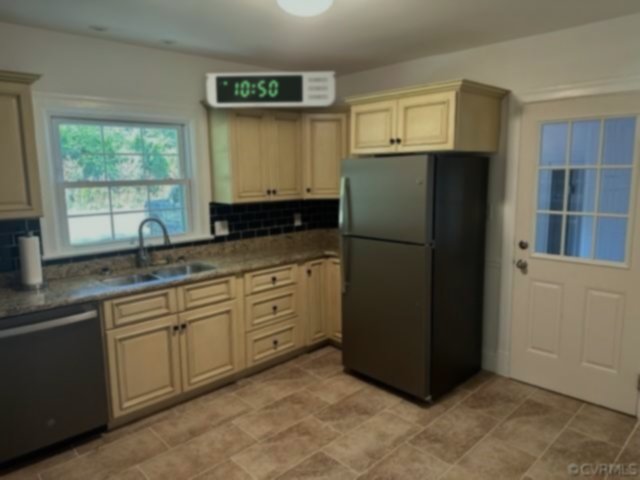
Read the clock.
10:50
